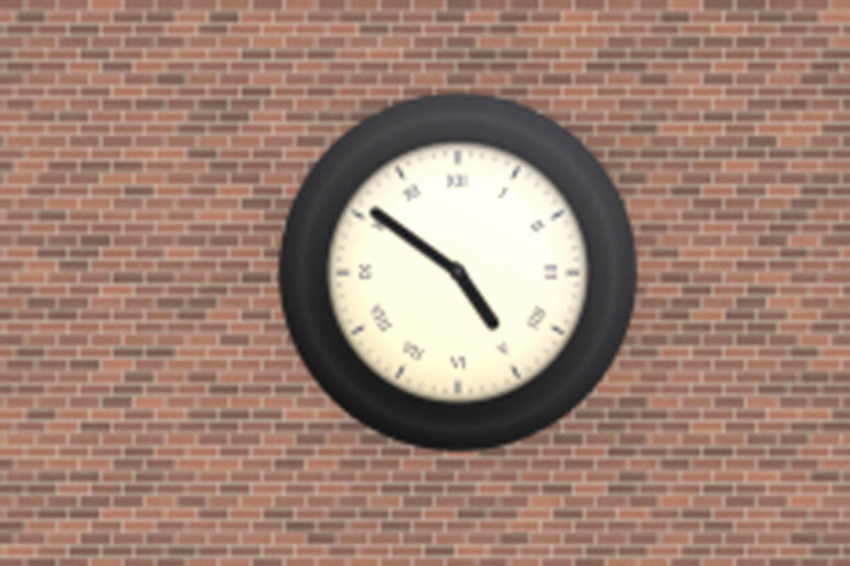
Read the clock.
4:51
